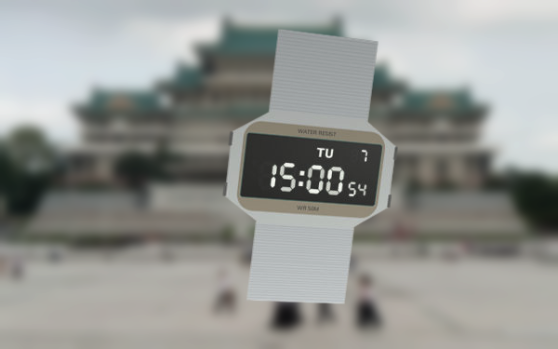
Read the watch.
15:00:54
